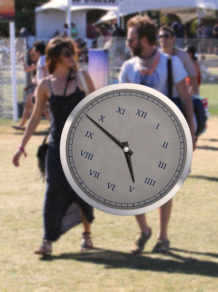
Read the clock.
4:48
